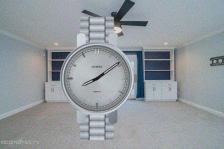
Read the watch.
8:09
